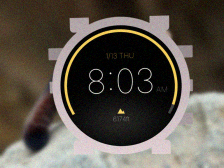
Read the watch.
8:03
